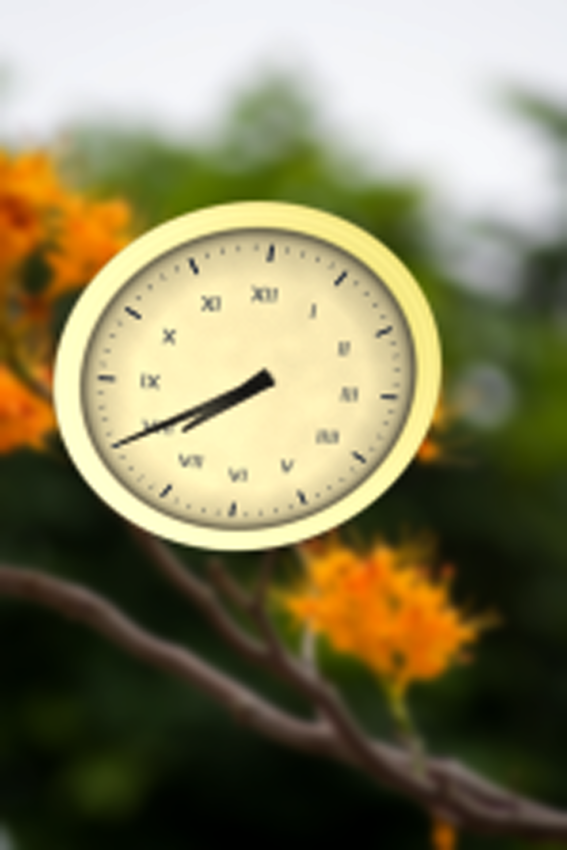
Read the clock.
7:40
